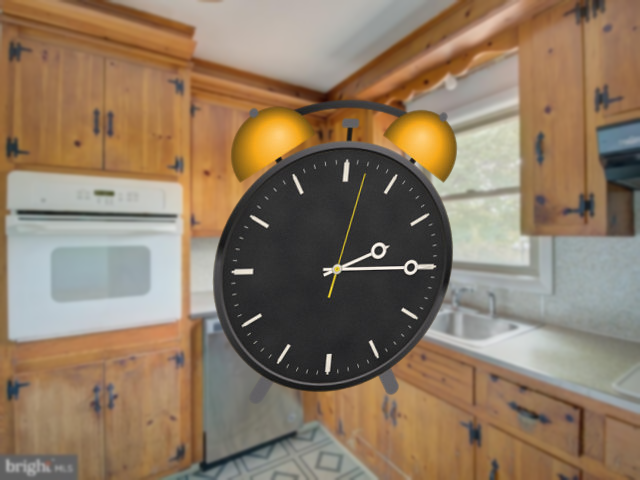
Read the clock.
2:15:02
